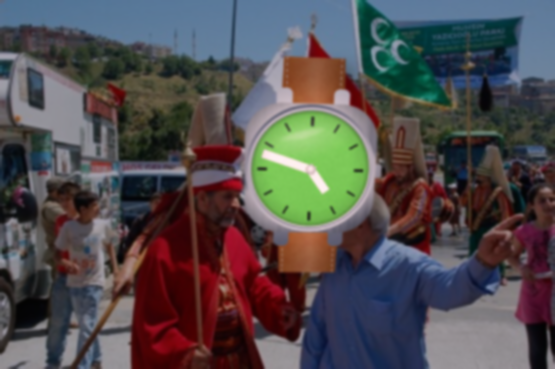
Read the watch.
4:48
